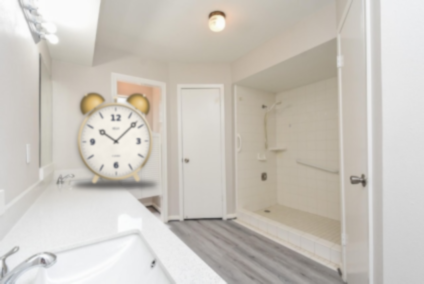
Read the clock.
10:08
